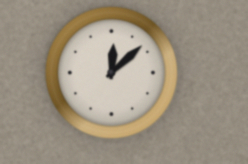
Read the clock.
12:08
